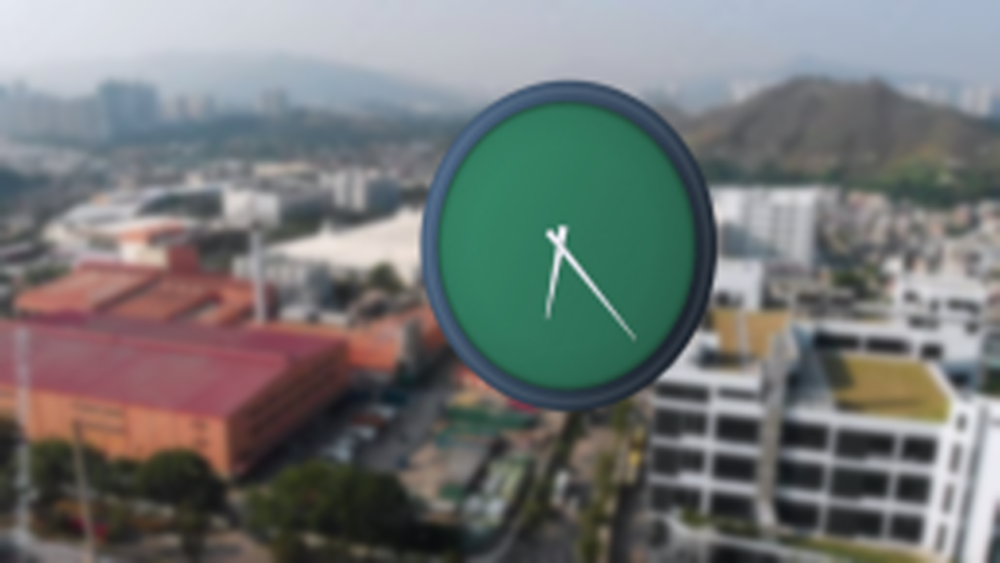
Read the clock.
6:23
